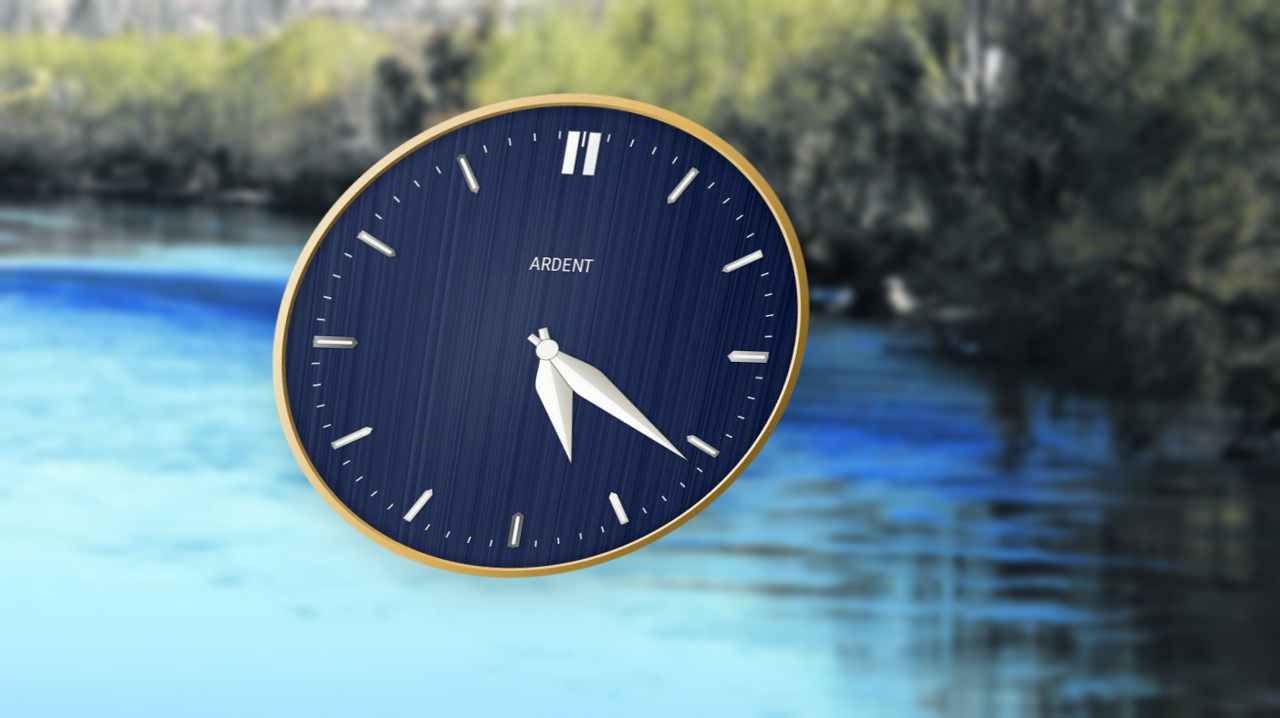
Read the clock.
5:21
